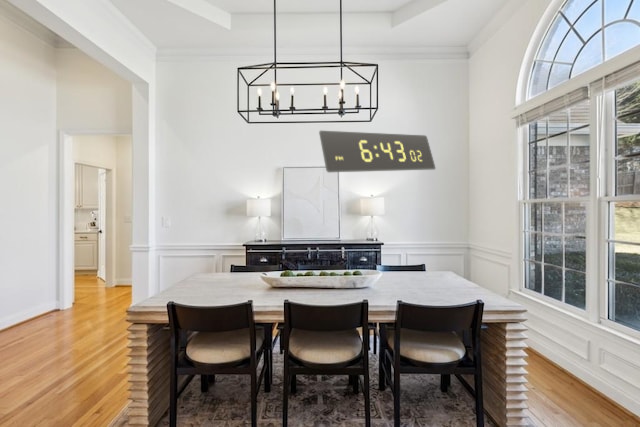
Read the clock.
6:43:02
